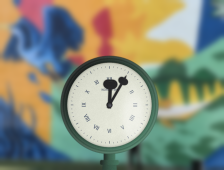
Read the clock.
12:05
